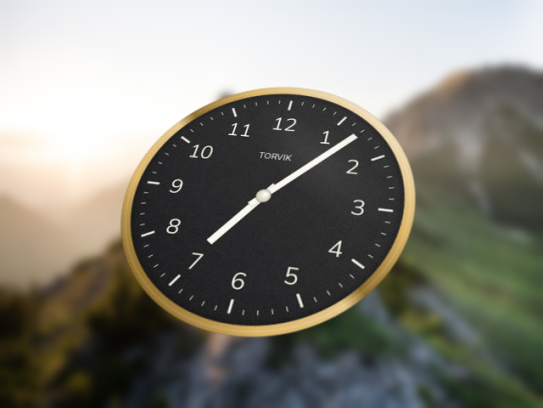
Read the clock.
7:07
